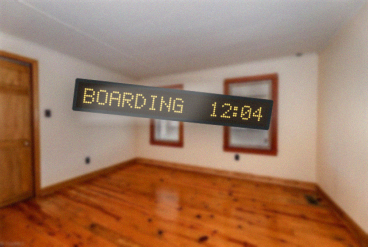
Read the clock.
12:04
